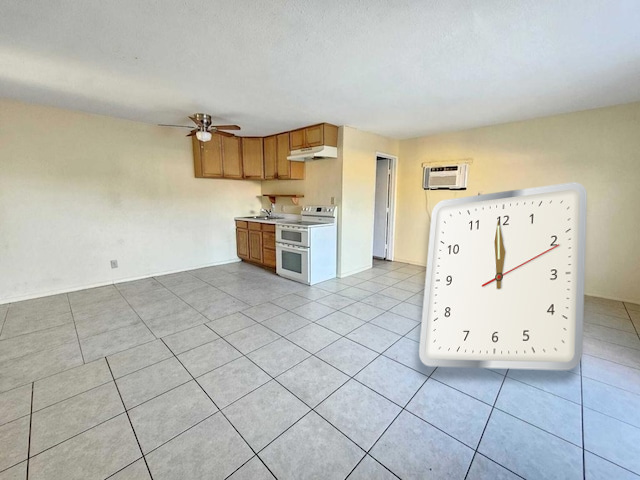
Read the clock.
11:59:11
